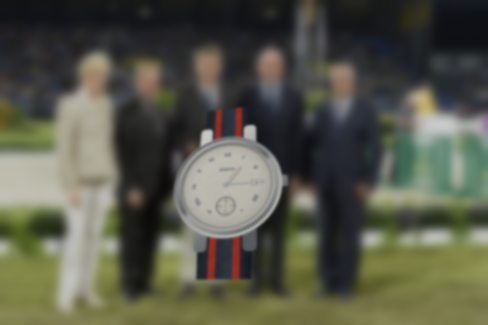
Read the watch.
1:15
